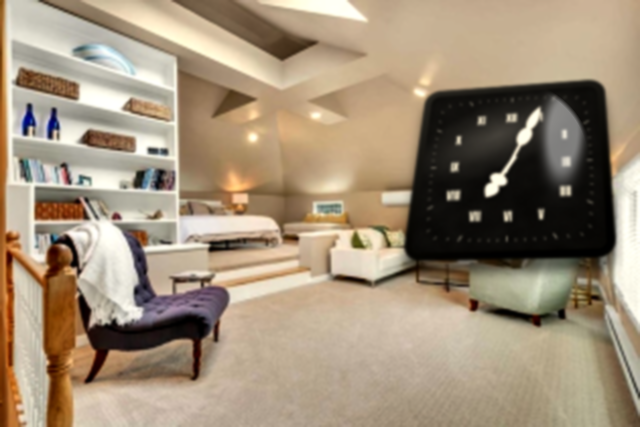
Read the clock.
7:04
